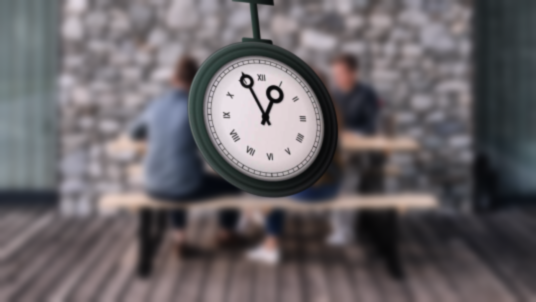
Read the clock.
12:56
